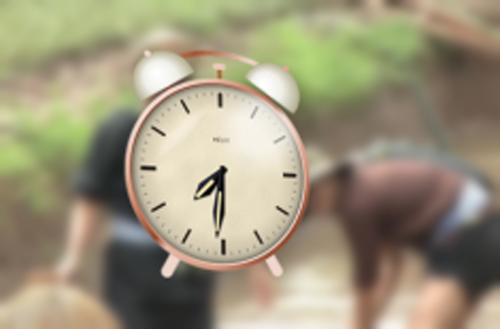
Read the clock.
7:31
